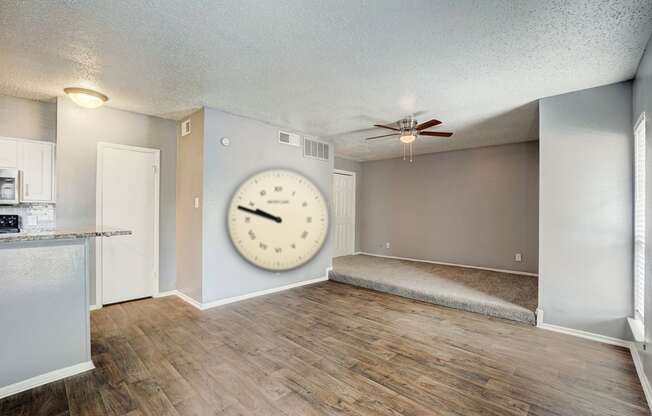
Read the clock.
9:48
